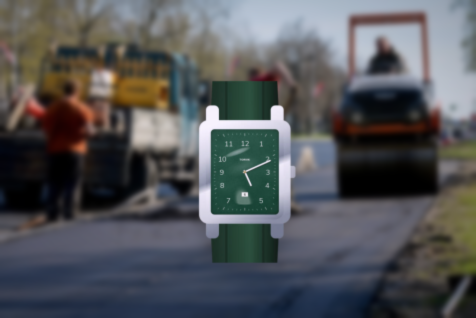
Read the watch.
5:11
